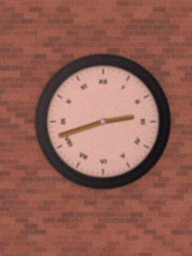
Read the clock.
2:42
